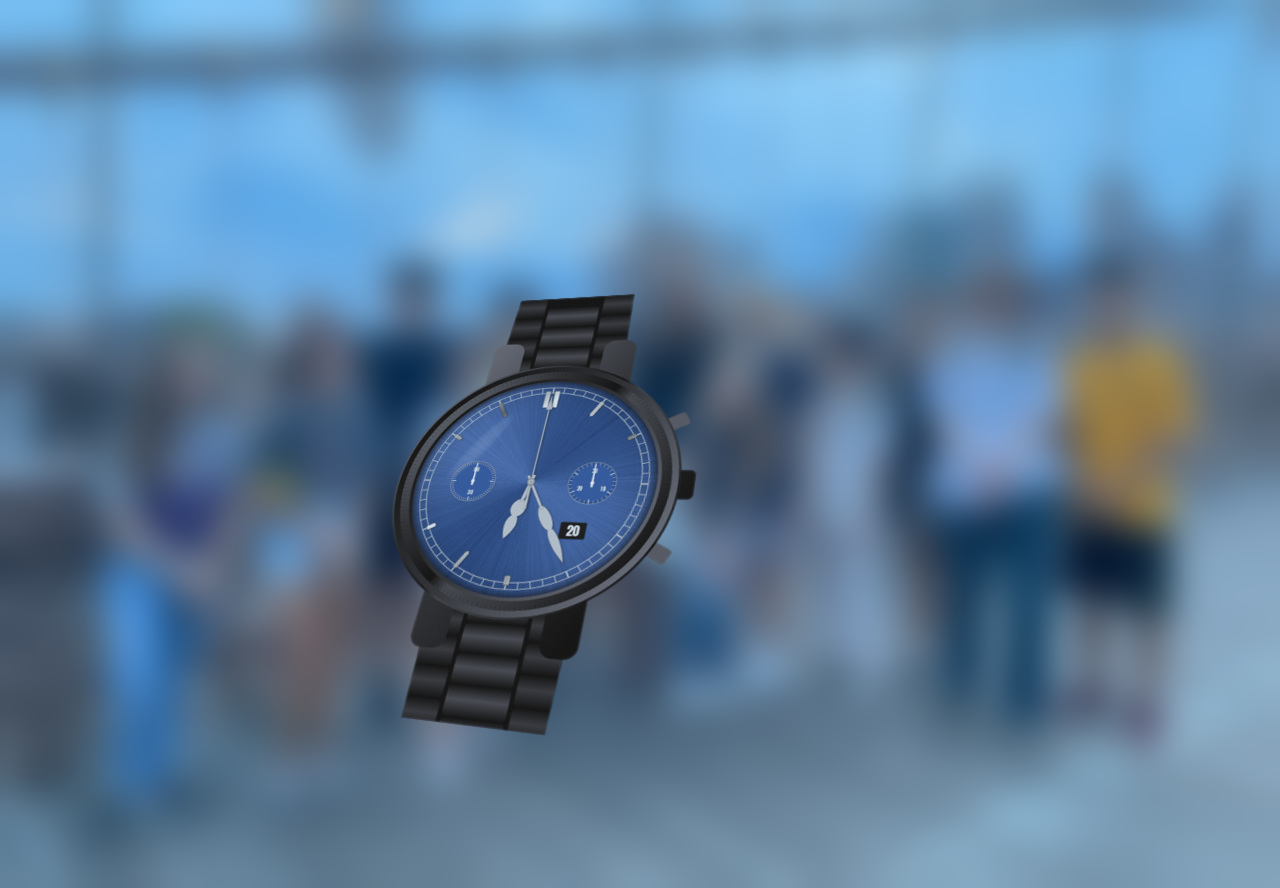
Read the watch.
6:25
